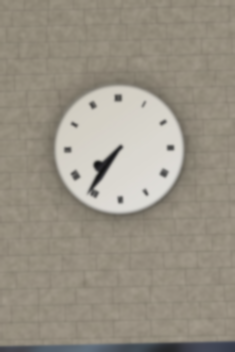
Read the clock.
7:36
